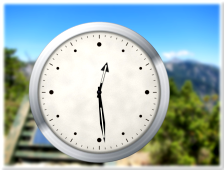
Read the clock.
12:29
